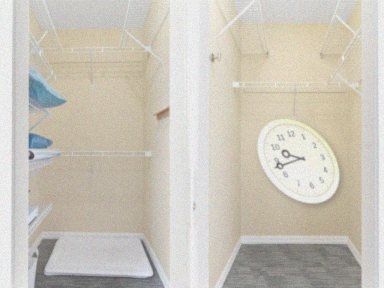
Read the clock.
9:43
